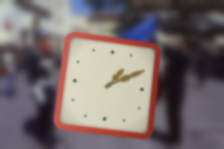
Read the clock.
1:10
